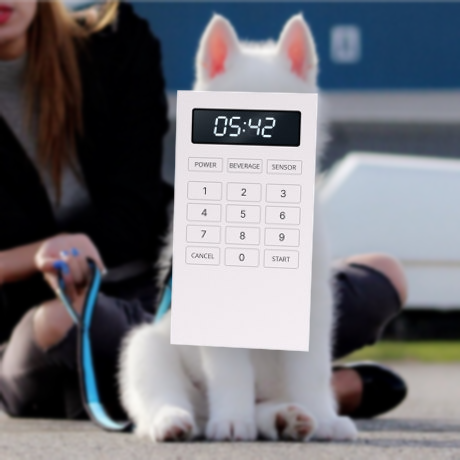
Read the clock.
5:42
